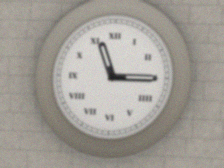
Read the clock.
11:15
